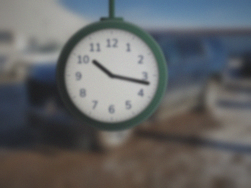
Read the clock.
10:17
